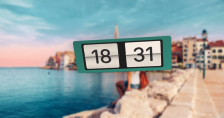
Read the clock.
18:31
